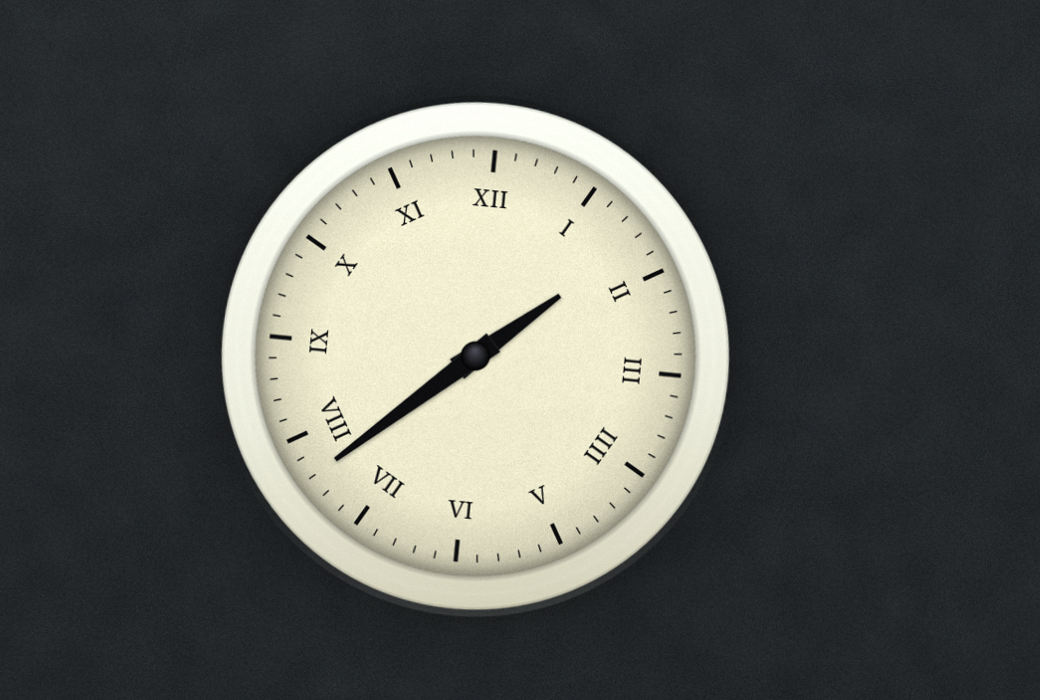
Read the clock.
1:38
